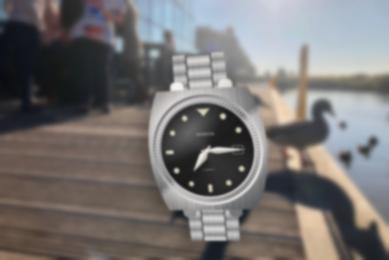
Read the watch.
7:15
